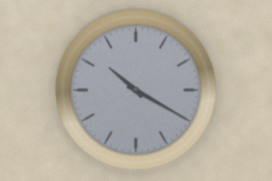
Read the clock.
10:20
